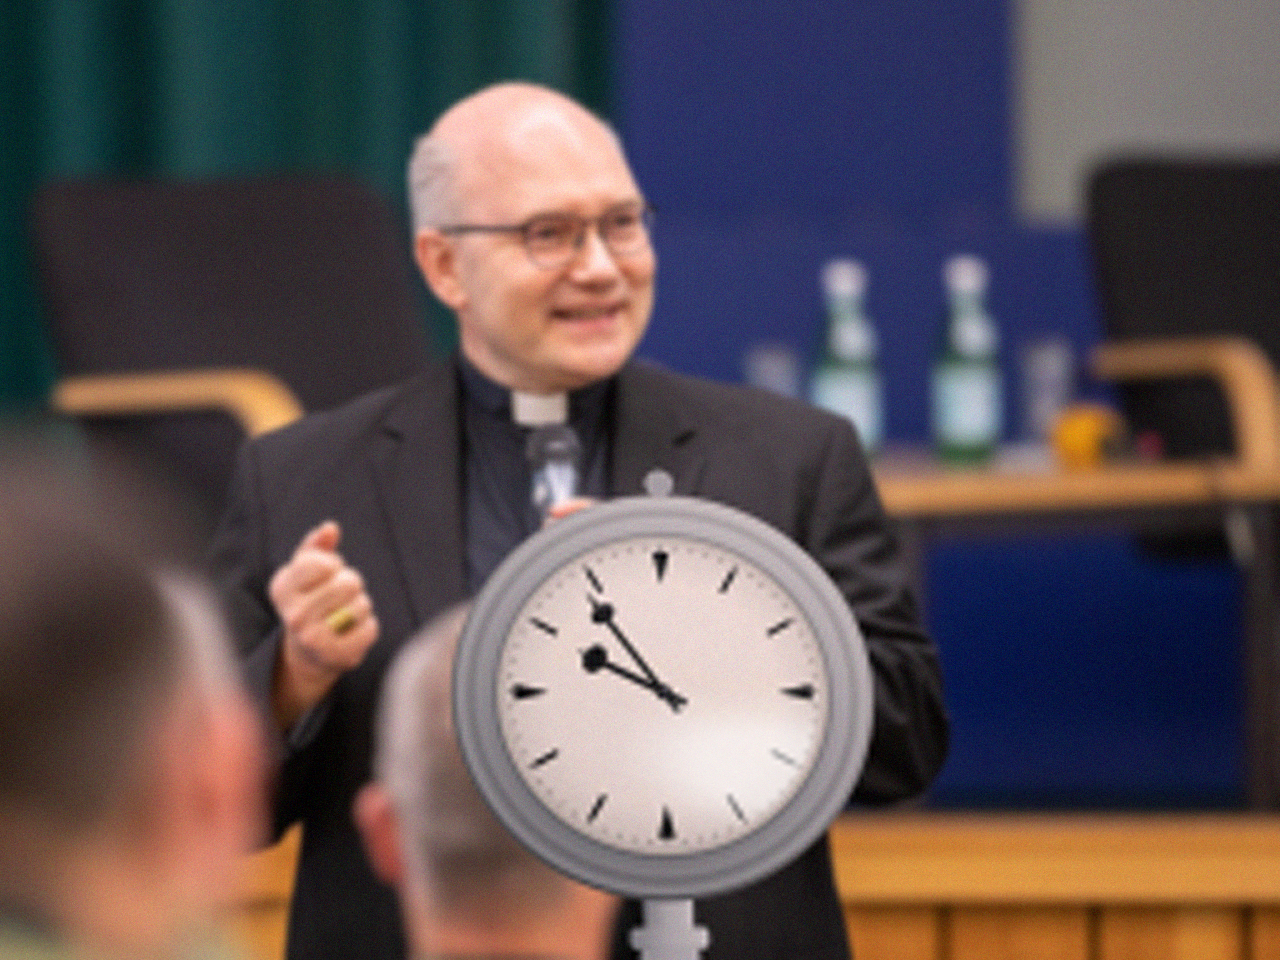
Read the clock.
9:54
